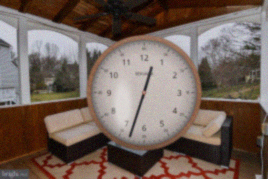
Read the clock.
12:33
